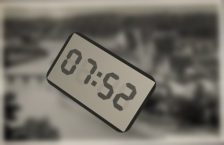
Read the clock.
7:52
